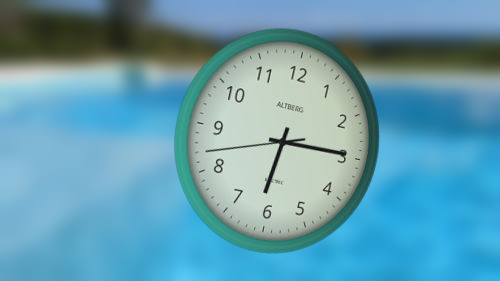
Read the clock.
6:14:42
